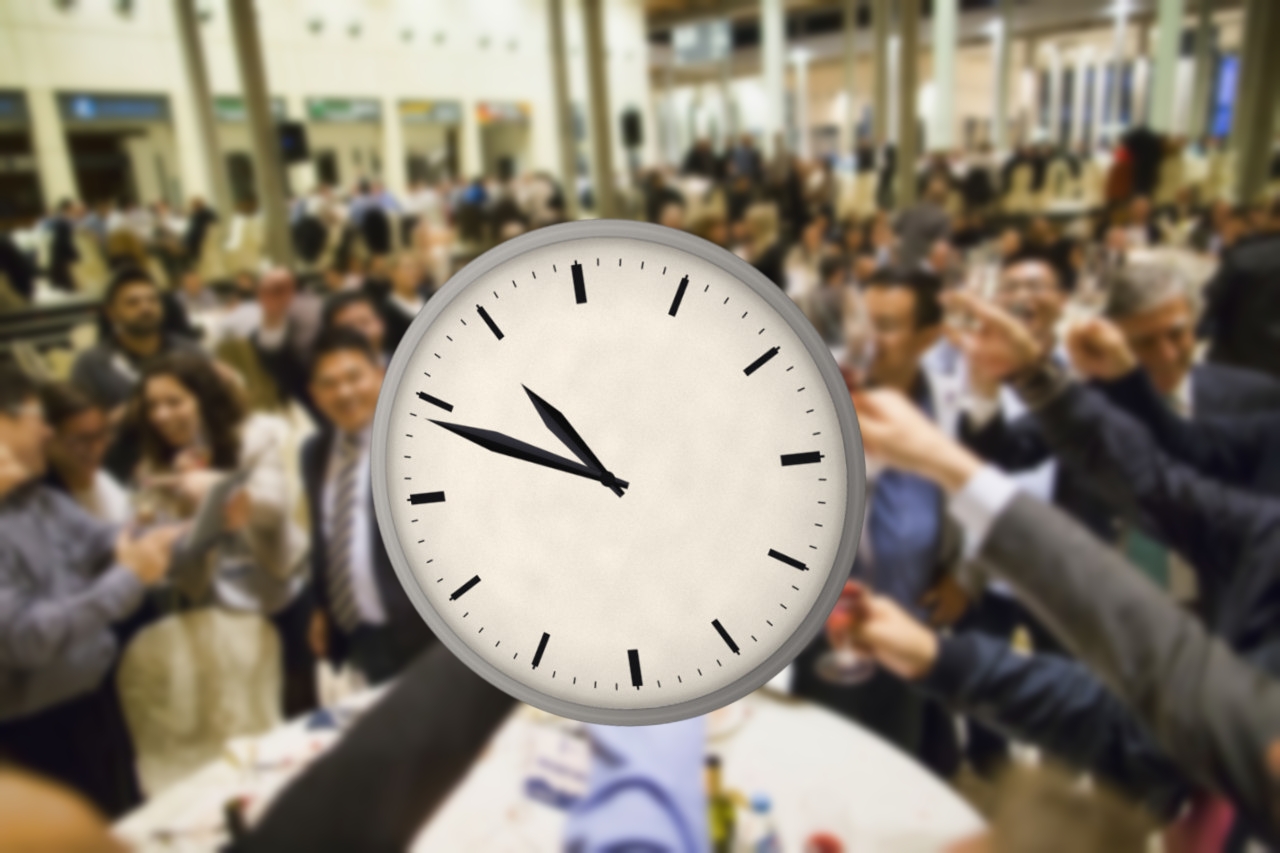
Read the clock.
10:49
